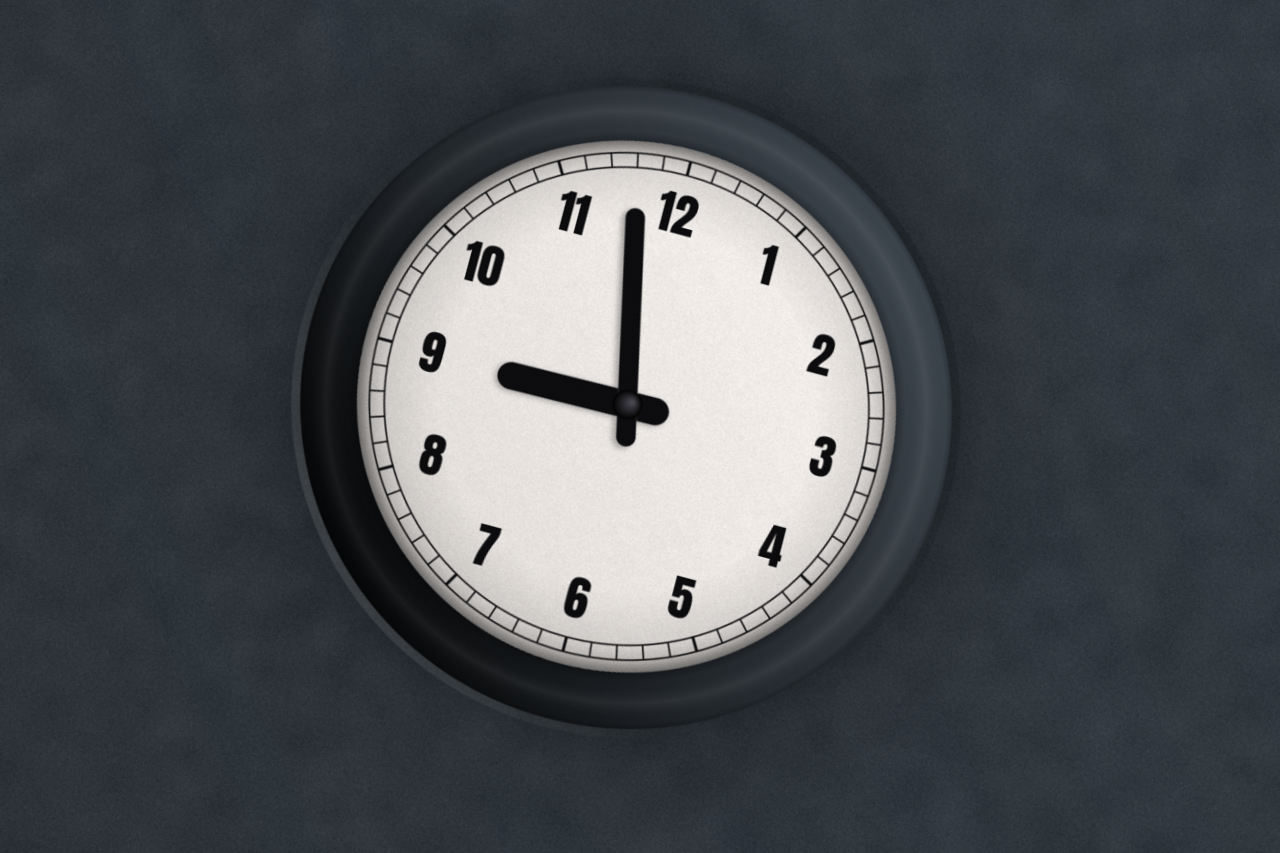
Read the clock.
8:58
